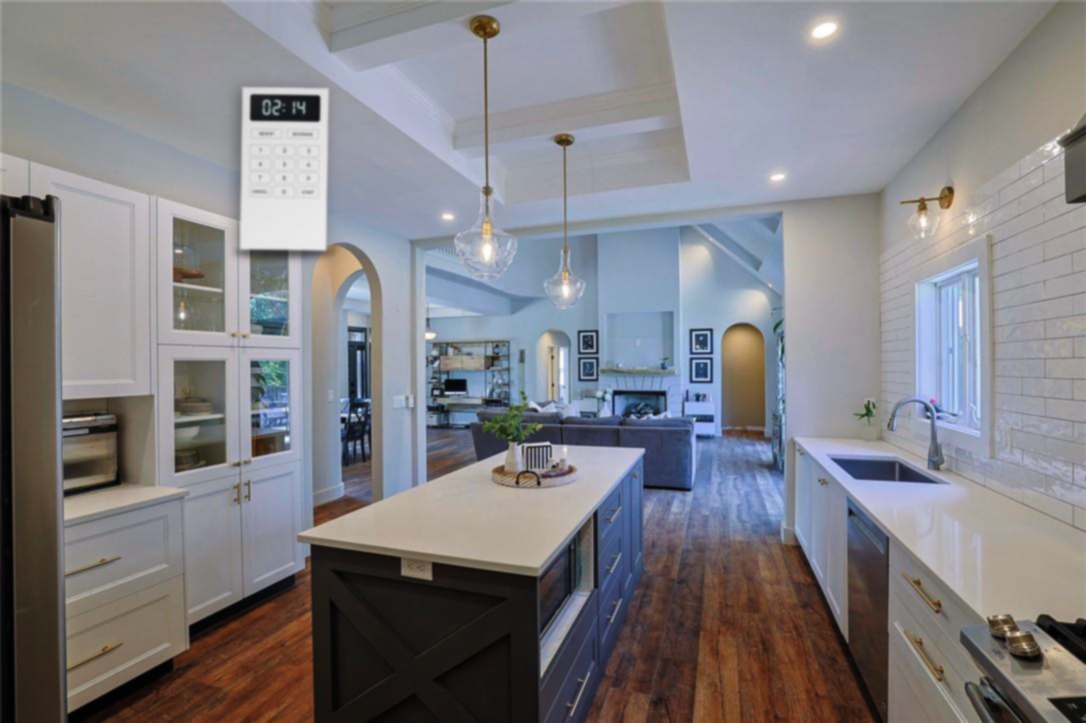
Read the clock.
2:14
